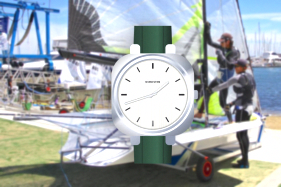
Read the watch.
1:42
